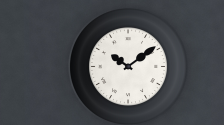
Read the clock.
10:09
